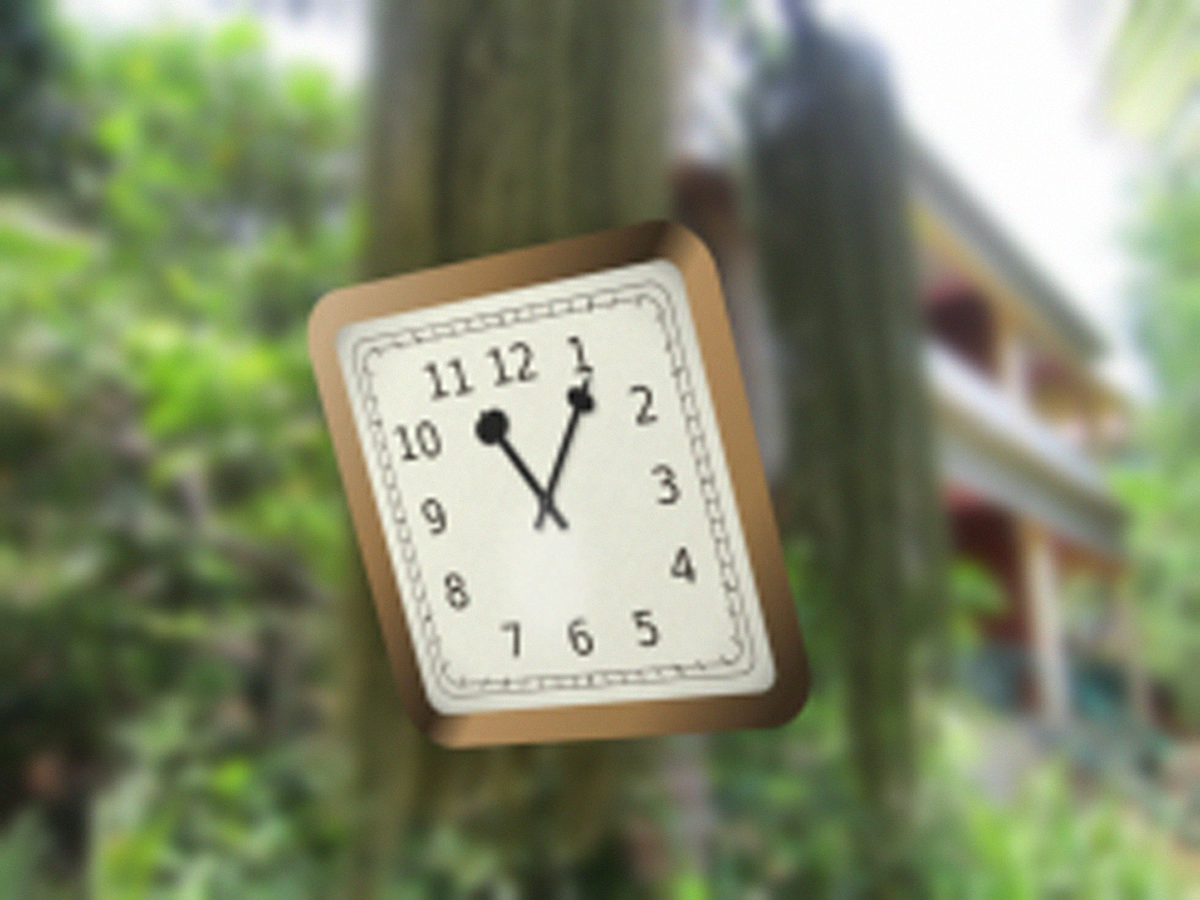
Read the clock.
11:06
